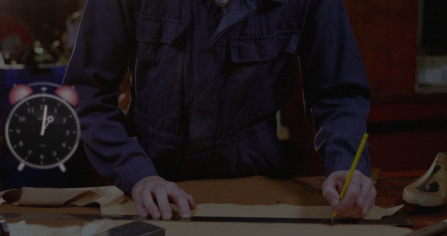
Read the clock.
1:01
